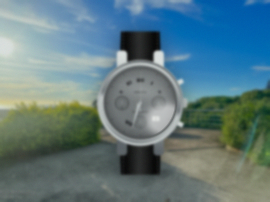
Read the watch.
6:33
